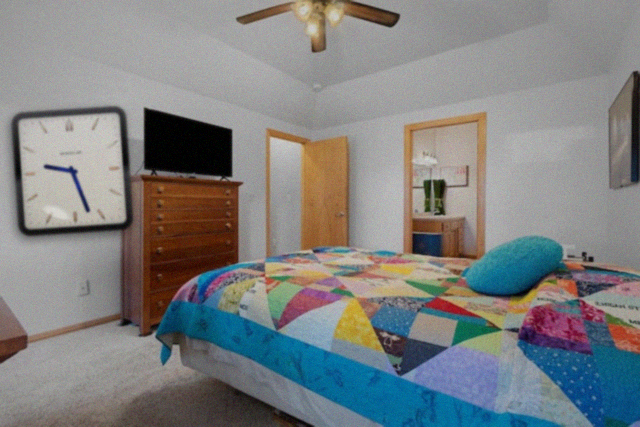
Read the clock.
9:27
